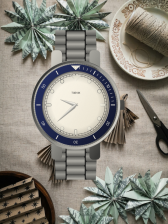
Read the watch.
9:38
